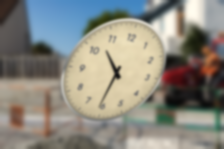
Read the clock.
10:31
